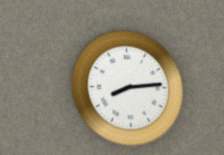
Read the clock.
8:14
